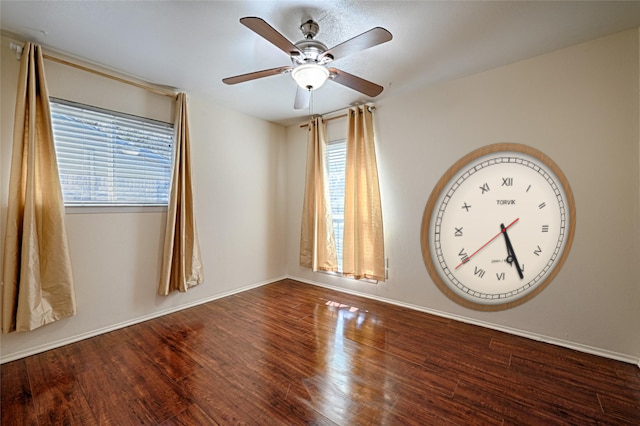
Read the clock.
5:25:39
